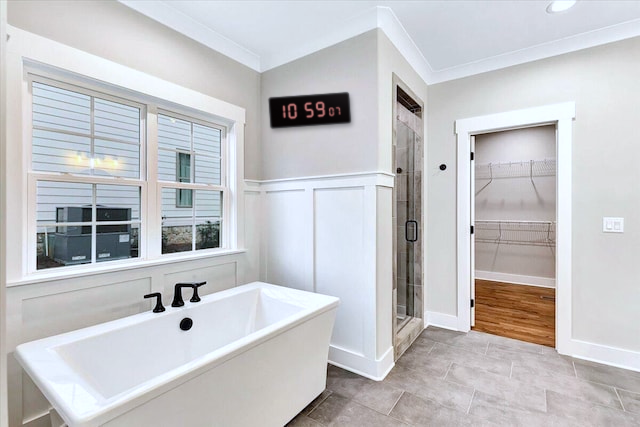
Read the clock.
10:59
